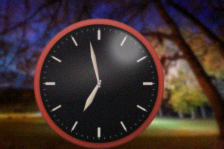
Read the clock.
6:58
